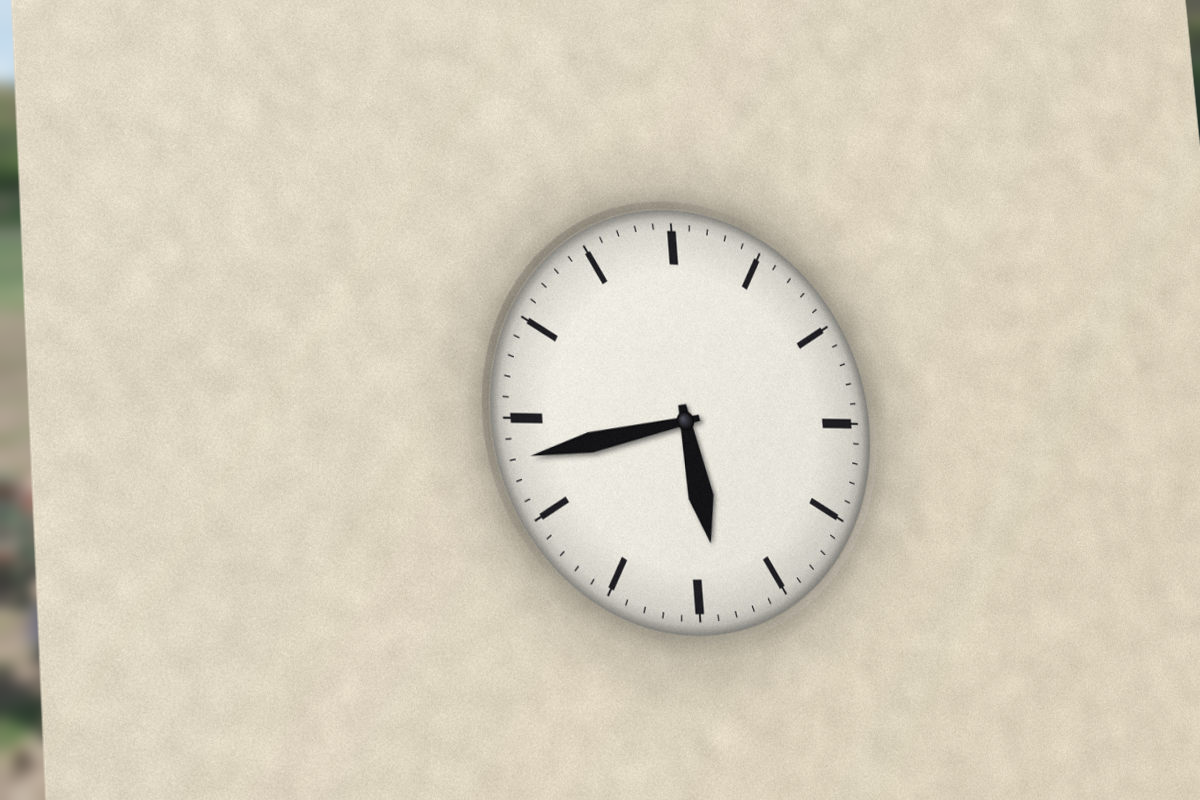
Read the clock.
5:43
